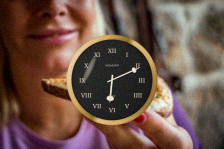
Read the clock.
6:11
